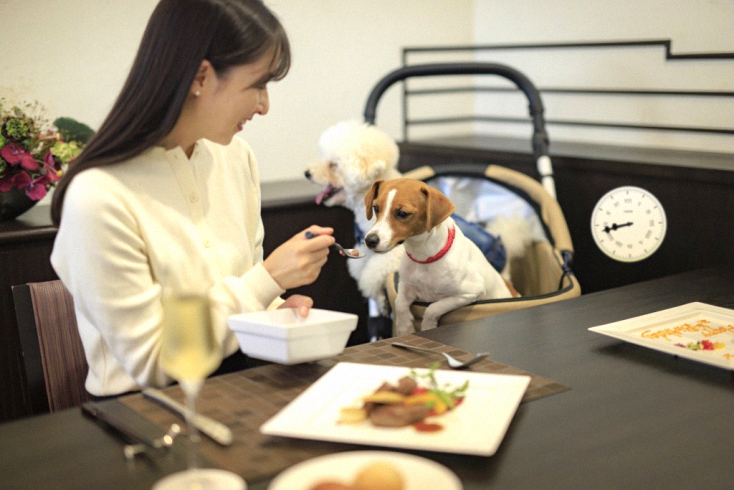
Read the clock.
8:43
